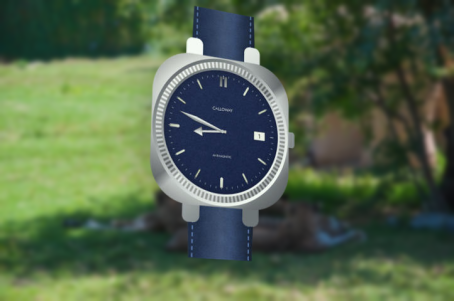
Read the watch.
8:48
